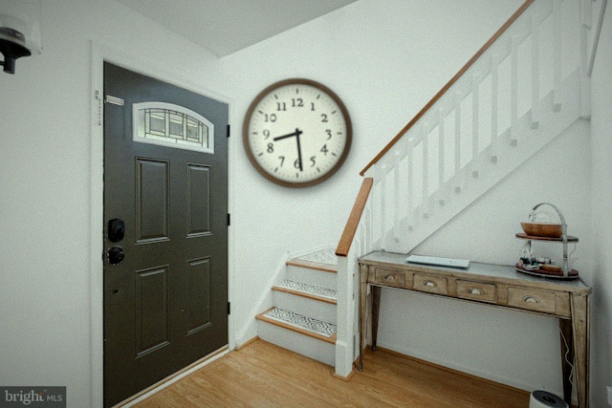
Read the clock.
8:29
